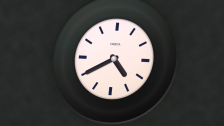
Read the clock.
4:40
